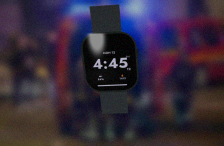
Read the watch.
4:45
